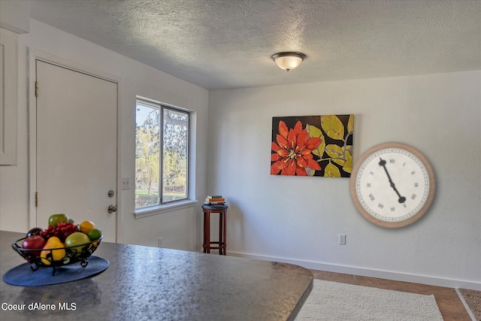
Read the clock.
4:56
